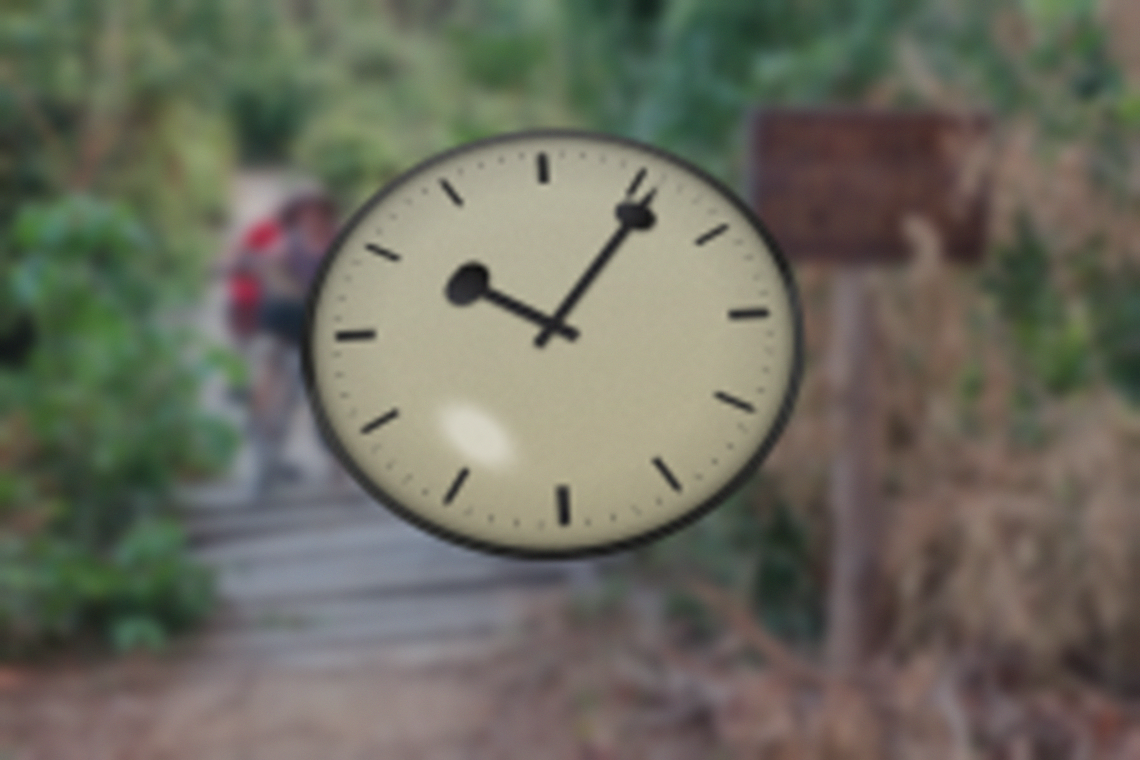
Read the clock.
10:06
